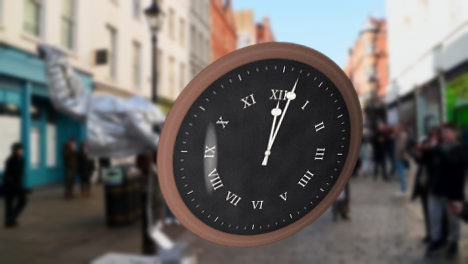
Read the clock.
12:02
